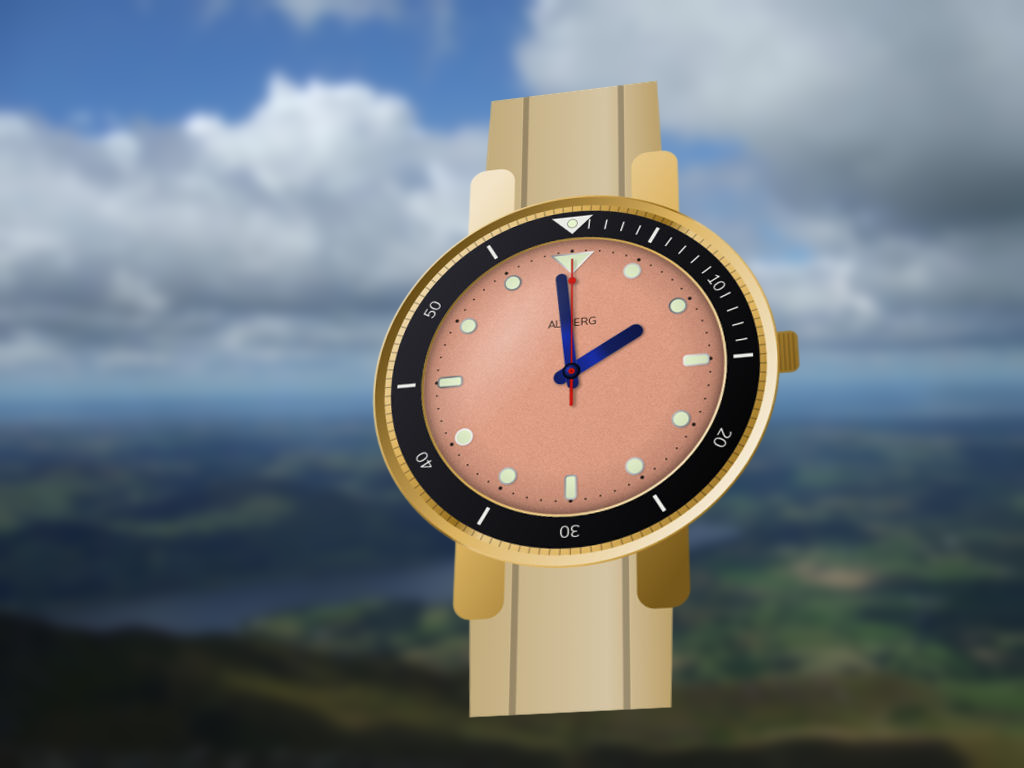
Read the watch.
1:59:00
